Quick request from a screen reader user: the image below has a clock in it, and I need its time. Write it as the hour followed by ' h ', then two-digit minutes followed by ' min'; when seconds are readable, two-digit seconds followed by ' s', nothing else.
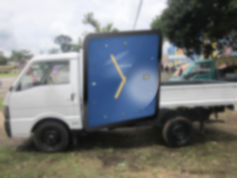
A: 6 h 55 min
